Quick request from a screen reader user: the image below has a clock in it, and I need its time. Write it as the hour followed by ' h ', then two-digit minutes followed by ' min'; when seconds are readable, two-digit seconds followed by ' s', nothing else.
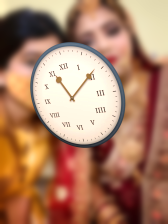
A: 11 h 09 min
